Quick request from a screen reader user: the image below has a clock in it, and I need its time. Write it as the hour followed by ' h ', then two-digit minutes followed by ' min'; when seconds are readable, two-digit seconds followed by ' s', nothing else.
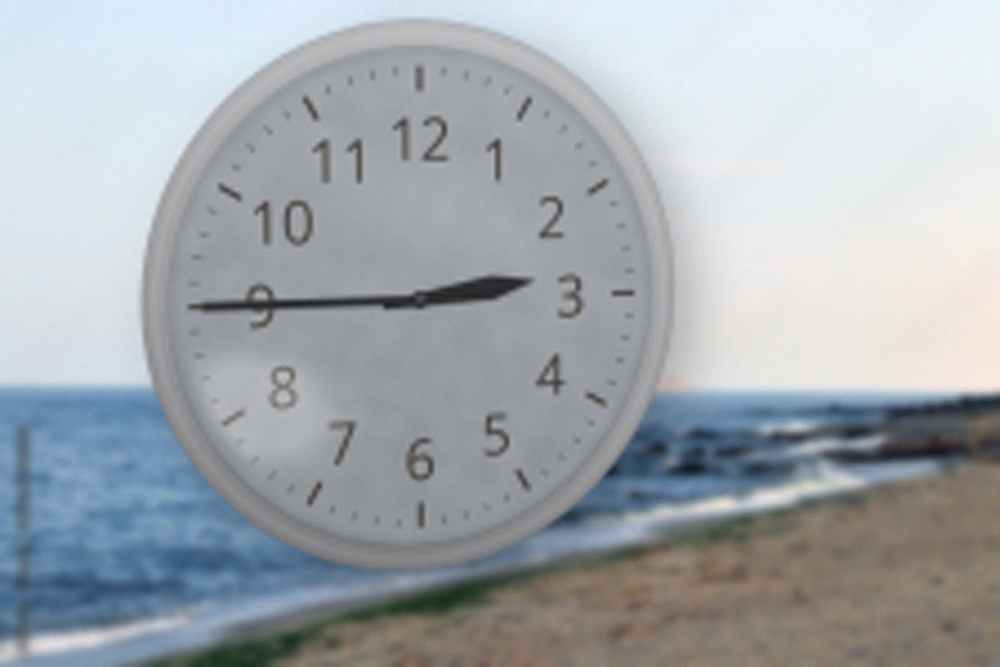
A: 2 h 45 min
